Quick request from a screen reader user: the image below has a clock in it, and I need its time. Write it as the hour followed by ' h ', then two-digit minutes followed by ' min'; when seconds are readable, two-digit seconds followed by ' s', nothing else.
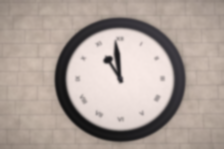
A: 10 h 59 min
